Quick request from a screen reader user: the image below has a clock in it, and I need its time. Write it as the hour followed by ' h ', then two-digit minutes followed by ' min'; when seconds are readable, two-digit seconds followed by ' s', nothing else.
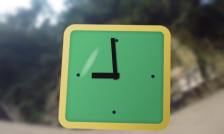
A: 8 h 59 min
